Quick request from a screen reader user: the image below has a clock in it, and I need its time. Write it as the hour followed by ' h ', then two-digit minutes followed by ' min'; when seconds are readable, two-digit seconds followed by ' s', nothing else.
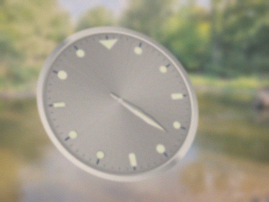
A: 4 h 22 min
